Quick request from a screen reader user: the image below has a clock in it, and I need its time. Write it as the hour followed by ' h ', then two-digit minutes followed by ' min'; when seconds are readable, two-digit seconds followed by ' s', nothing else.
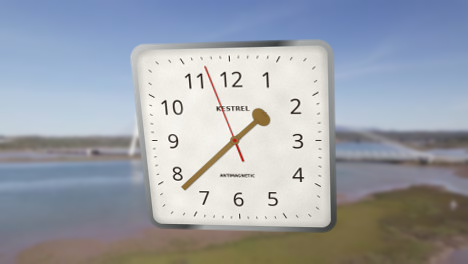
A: 1 h 37 min 57 s
